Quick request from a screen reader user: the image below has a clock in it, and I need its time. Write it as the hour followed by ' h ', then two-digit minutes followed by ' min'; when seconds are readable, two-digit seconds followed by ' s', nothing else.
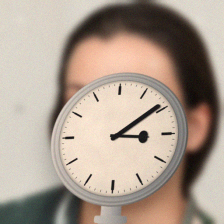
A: 3 h 09 min
